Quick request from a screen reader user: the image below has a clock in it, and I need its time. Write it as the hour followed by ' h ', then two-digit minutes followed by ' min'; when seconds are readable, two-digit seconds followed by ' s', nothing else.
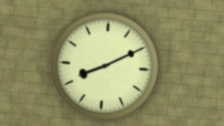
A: 8 h 10 min
